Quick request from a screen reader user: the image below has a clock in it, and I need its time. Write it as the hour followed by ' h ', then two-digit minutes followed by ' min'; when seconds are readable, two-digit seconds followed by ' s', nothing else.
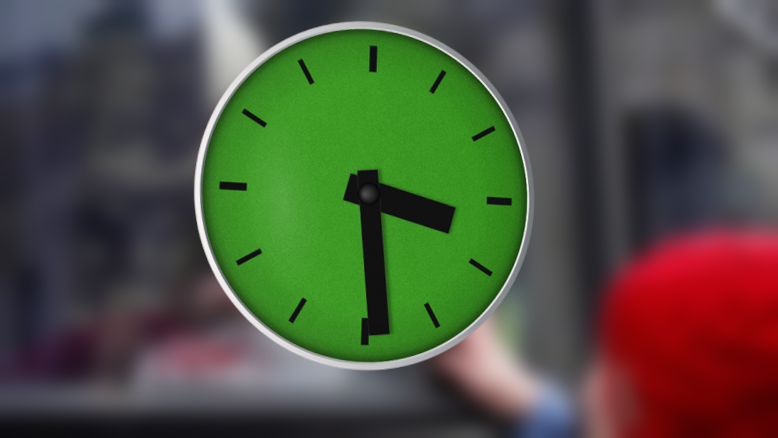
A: 3 h 29 min
